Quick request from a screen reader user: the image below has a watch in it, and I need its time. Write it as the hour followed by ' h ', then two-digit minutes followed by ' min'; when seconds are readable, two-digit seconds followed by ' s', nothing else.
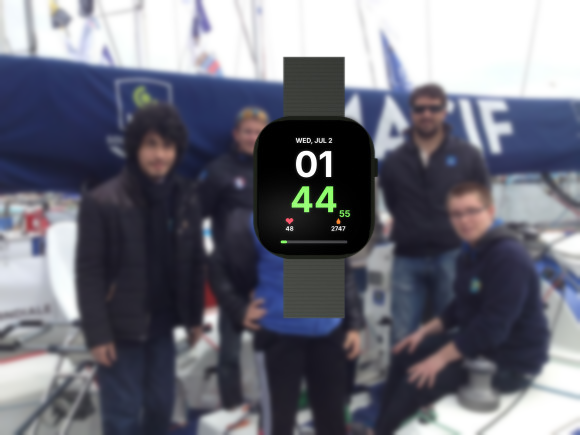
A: 1 h 44 min 55 s
